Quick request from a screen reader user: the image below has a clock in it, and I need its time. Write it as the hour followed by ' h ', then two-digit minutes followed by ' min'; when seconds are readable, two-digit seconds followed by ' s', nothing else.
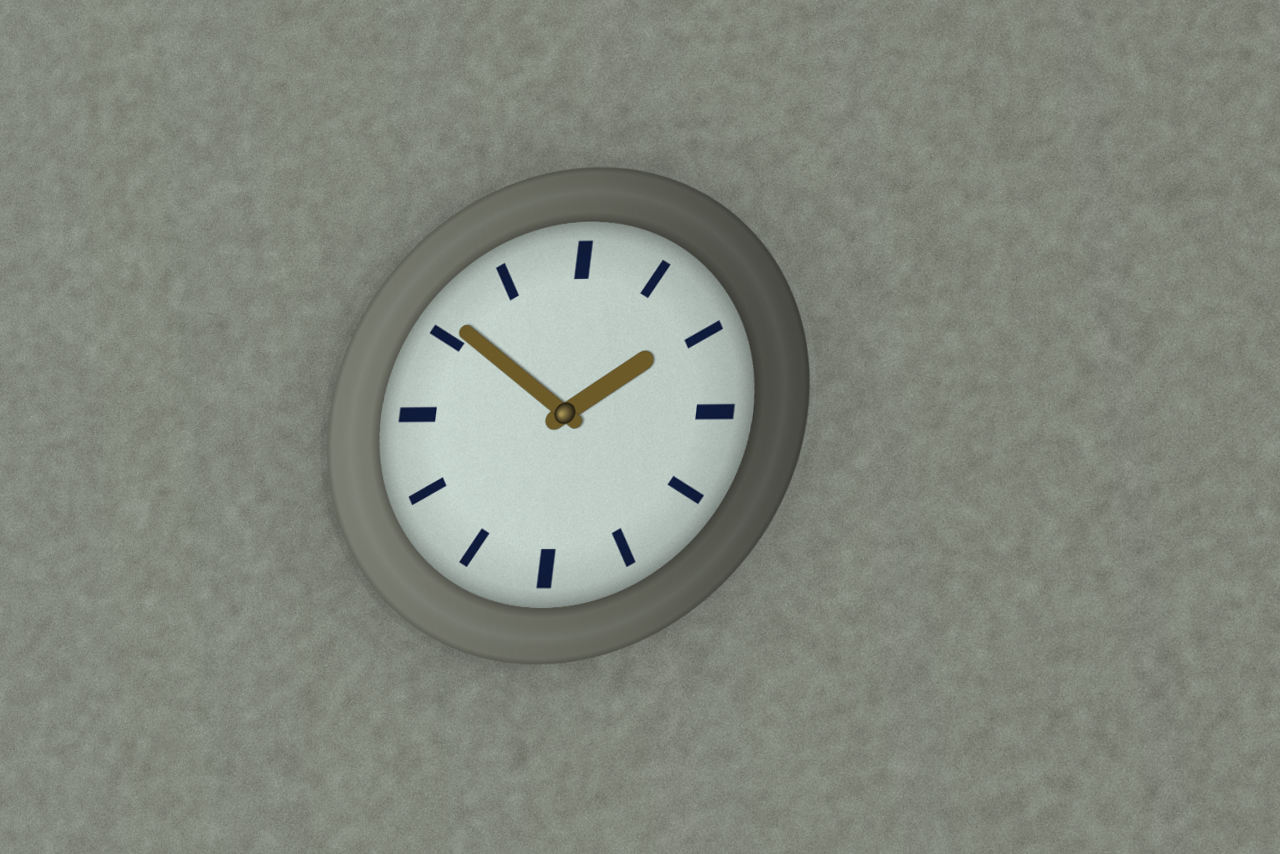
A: 1 h 51 min
